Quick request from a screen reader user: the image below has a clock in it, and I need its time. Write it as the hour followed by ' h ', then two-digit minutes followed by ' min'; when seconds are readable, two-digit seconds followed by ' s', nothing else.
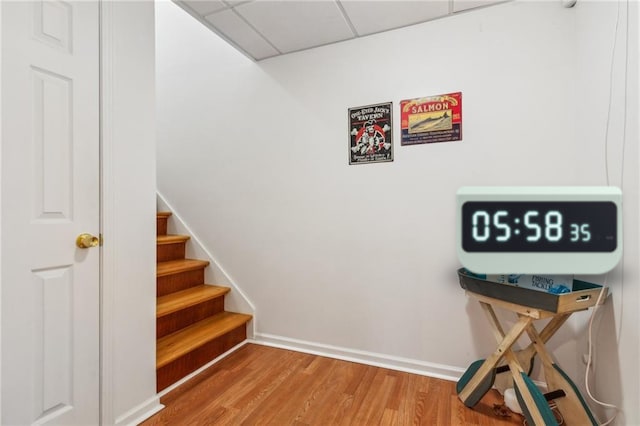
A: 5 h 58 min 35 s
